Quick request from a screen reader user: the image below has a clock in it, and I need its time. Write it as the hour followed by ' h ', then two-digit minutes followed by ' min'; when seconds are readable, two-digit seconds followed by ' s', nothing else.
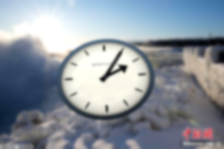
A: 2 h 05 min
